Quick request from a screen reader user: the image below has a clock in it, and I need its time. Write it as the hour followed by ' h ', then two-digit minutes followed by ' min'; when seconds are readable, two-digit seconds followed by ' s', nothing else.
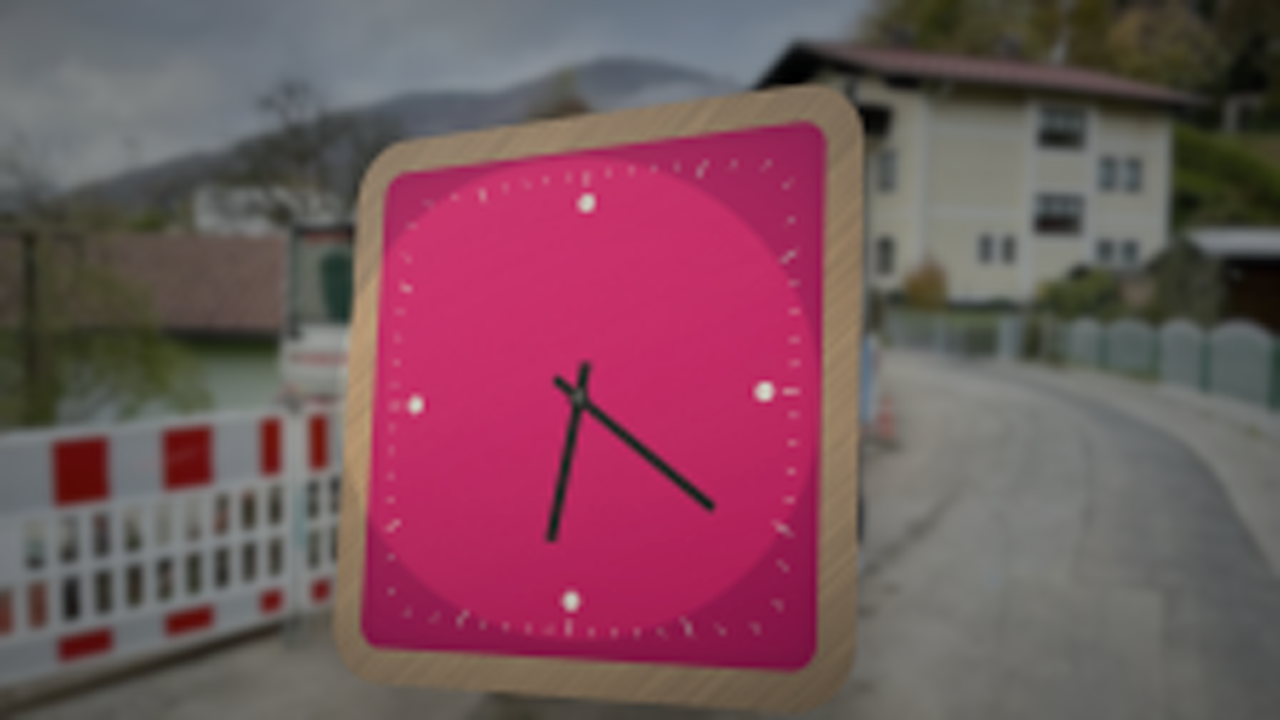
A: 6 h 21 min
